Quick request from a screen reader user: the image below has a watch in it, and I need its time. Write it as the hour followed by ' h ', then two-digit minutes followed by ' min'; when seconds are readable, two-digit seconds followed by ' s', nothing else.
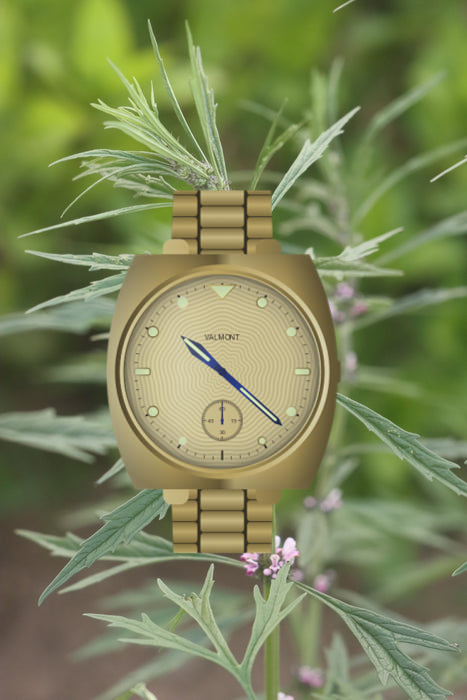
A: 10 h 22 min
